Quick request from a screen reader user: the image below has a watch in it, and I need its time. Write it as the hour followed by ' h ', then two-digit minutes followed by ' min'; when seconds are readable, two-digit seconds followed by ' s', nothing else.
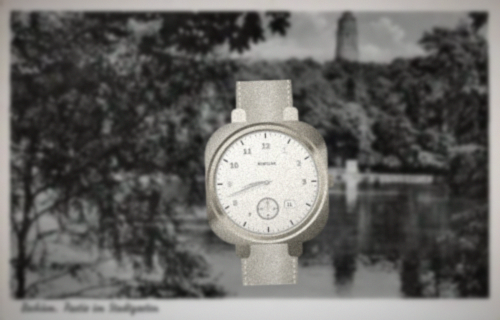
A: 8 h 42 min
